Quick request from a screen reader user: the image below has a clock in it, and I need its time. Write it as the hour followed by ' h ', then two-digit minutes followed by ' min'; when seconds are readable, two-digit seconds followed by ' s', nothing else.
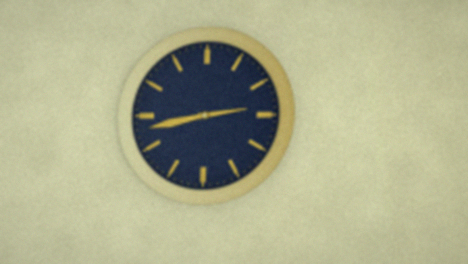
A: 2 h 43 min
